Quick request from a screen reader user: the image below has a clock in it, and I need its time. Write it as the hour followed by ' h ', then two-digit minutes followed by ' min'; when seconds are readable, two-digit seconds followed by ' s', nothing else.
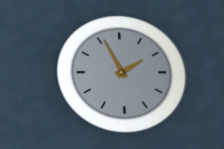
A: 1 h 56 min
